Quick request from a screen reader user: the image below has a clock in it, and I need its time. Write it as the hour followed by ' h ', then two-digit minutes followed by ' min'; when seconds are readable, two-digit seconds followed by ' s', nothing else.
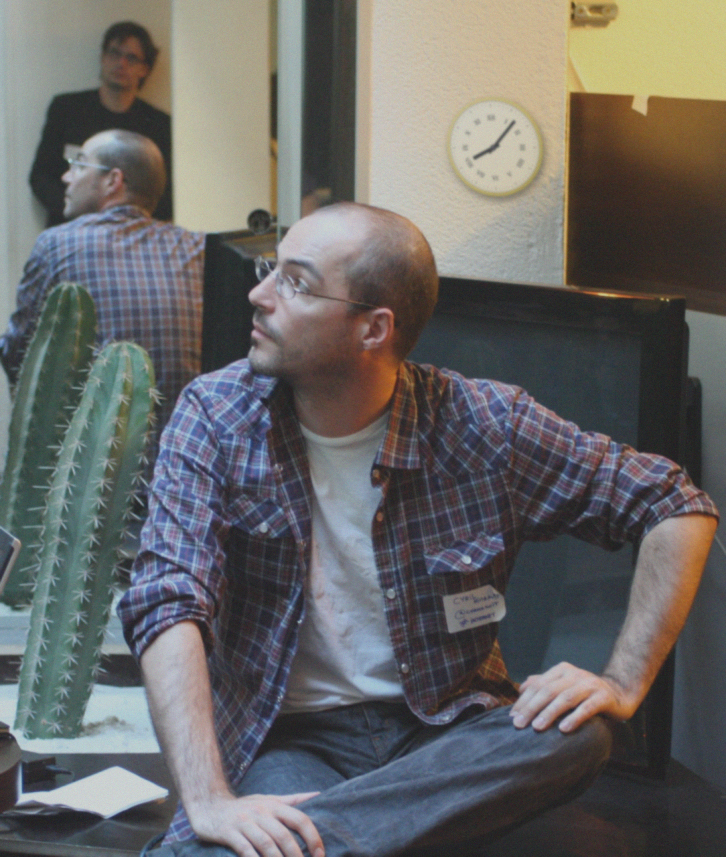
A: 8 h 07 min
